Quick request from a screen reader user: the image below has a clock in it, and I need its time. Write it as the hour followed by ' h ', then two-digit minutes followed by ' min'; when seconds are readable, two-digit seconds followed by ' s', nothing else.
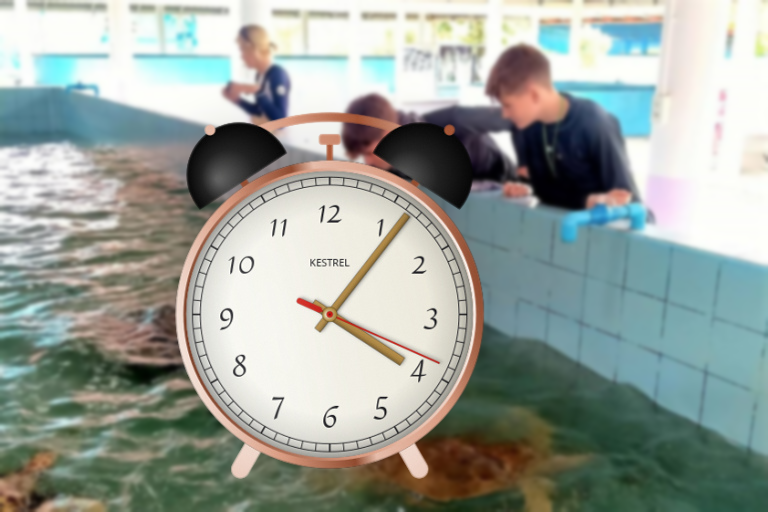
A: 4 h 06 min 19 s
